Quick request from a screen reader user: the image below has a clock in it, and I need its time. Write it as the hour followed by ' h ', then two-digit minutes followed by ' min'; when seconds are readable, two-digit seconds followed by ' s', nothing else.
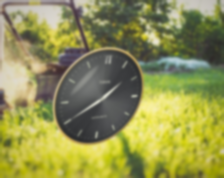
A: 1 h 40 min
